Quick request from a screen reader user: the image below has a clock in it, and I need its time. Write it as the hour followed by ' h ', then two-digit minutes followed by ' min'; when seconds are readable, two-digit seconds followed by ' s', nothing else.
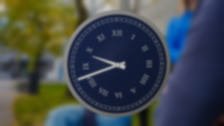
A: 9 h 42 min
